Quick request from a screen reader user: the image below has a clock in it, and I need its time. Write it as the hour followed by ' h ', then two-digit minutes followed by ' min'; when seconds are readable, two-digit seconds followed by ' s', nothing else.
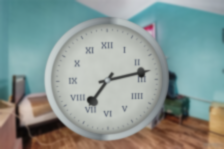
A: 7 h 13 min
